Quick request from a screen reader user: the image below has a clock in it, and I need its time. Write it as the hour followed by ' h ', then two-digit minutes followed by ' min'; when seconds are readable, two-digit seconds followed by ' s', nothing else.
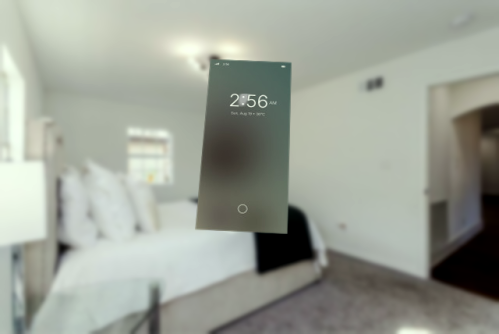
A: 2 h 56 min
